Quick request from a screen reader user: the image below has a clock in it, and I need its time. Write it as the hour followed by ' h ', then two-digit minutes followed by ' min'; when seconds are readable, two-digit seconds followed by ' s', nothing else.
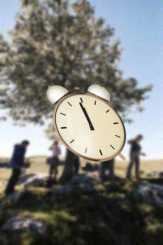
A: 11 h 59 min
